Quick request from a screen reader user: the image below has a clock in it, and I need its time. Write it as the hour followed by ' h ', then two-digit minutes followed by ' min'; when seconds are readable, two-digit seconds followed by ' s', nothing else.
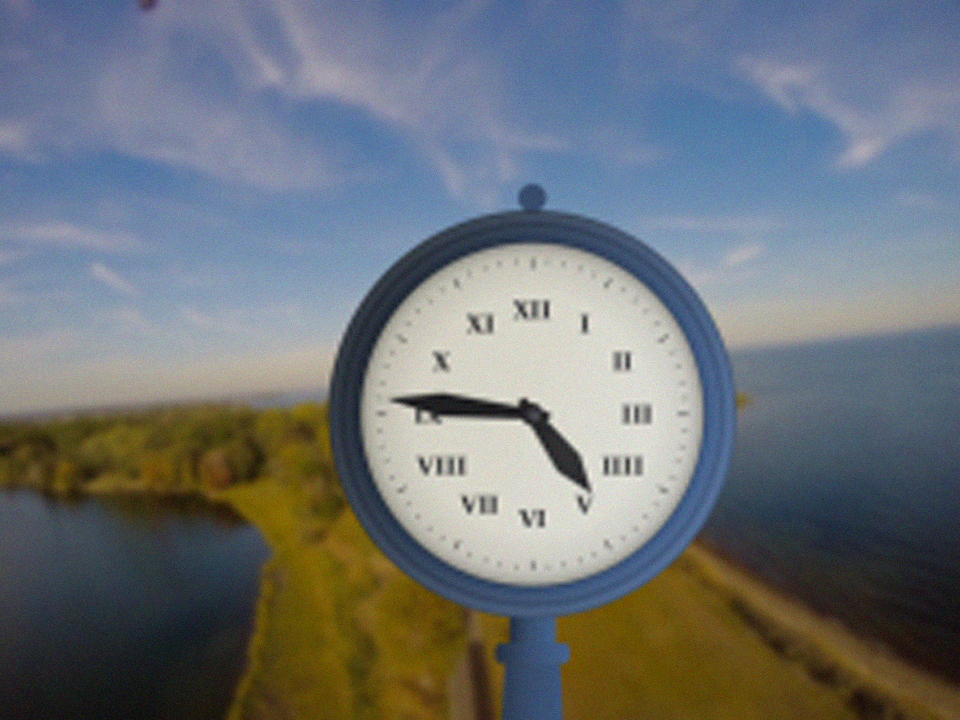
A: 4 h 46 min
